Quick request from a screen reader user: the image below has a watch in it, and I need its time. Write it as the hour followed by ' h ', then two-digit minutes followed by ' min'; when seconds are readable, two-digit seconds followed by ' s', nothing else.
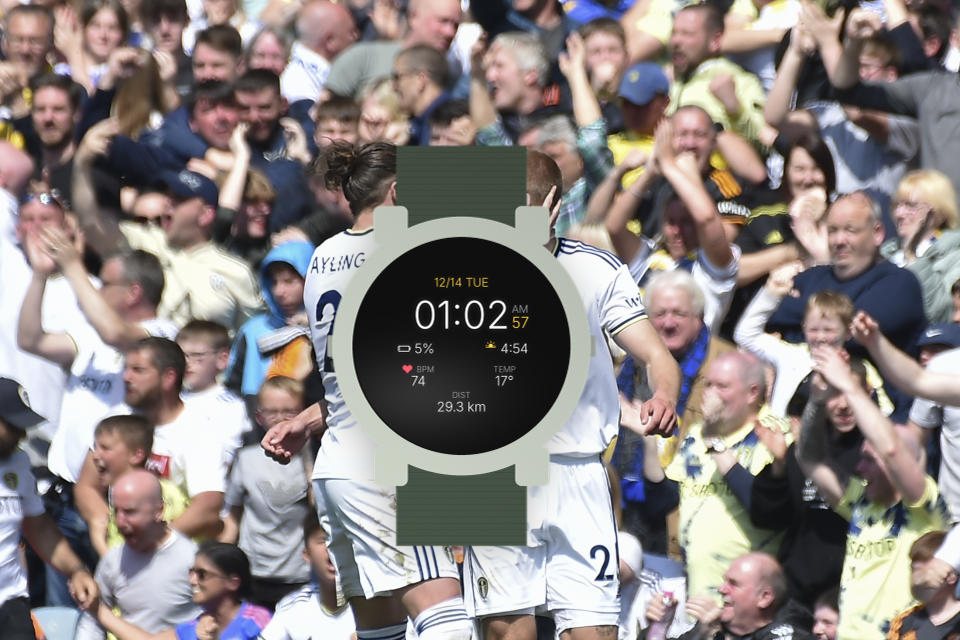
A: 1 h 02 min 57 s
